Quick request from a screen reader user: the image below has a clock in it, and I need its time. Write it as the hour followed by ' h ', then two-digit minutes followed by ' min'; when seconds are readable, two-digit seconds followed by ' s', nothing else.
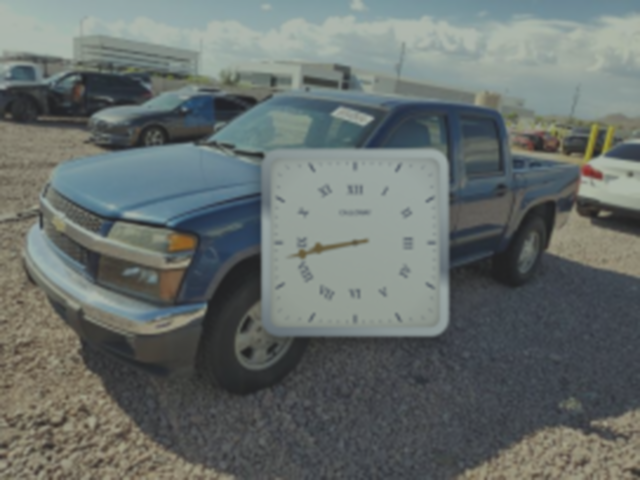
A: 8 h 43 min
